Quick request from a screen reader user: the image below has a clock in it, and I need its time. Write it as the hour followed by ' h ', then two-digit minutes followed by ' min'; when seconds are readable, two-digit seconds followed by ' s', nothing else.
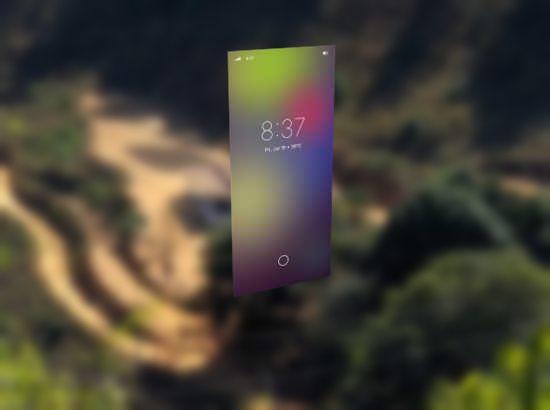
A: 8 h 37 min
